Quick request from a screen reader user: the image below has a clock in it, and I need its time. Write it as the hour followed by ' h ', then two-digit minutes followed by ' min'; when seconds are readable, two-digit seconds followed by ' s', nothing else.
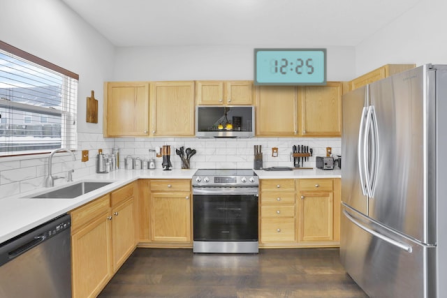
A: 12 h 25 min
